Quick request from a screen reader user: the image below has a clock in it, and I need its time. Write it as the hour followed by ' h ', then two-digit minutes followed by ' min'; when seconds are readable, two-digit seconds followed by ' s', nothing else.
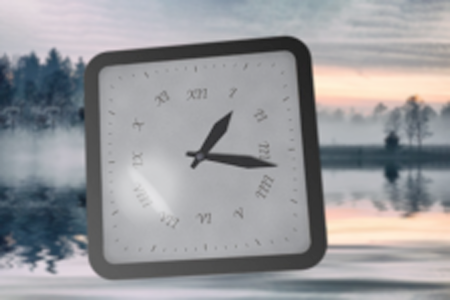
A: 1 h 17 min
